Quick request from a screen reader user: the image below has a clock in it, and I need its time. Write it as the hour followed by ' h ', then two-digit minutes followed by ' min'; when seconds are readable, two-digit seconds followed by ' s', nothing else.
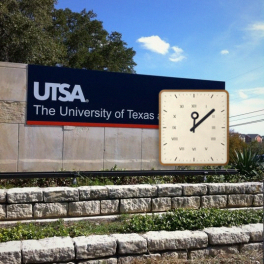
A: 12 h 08 min
